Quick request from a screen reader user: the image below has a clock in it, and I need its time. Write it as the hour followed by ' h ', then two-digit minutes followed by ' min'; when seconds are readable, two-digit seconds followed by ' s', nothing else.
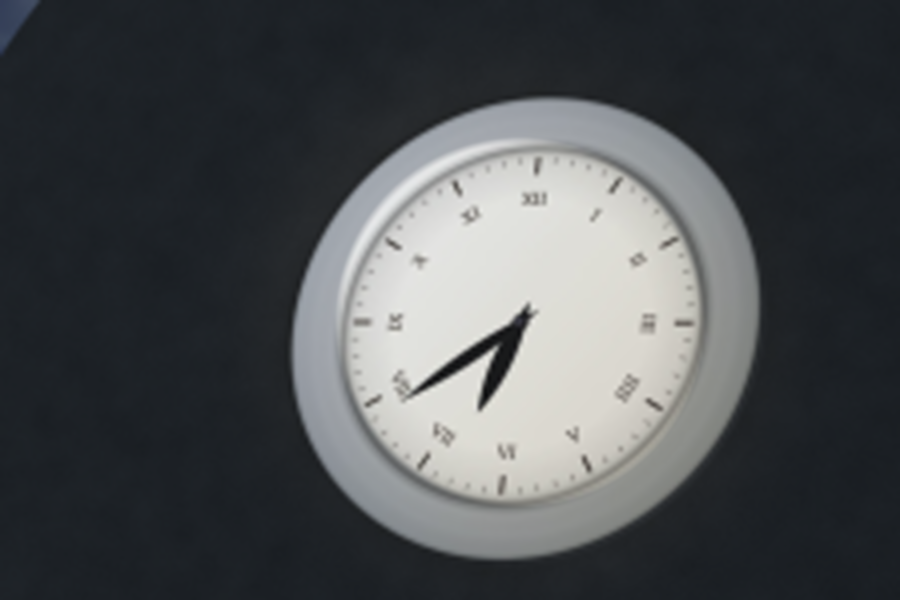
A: 6 h 39 min
